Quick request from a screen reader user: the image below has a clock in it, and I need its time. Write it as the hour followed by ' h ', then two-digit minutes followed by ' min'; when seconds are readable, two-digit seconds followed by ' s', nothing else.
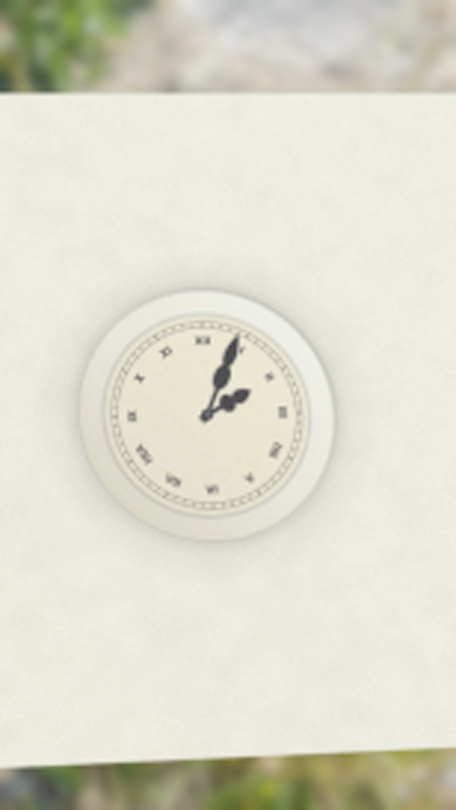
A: 2 h 04 min
